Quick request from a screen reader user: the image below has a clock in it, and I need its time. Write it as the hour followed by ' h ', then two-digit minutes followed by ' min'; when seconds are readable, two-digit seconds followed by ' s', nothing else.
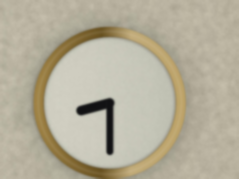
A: 8 h 30 min
